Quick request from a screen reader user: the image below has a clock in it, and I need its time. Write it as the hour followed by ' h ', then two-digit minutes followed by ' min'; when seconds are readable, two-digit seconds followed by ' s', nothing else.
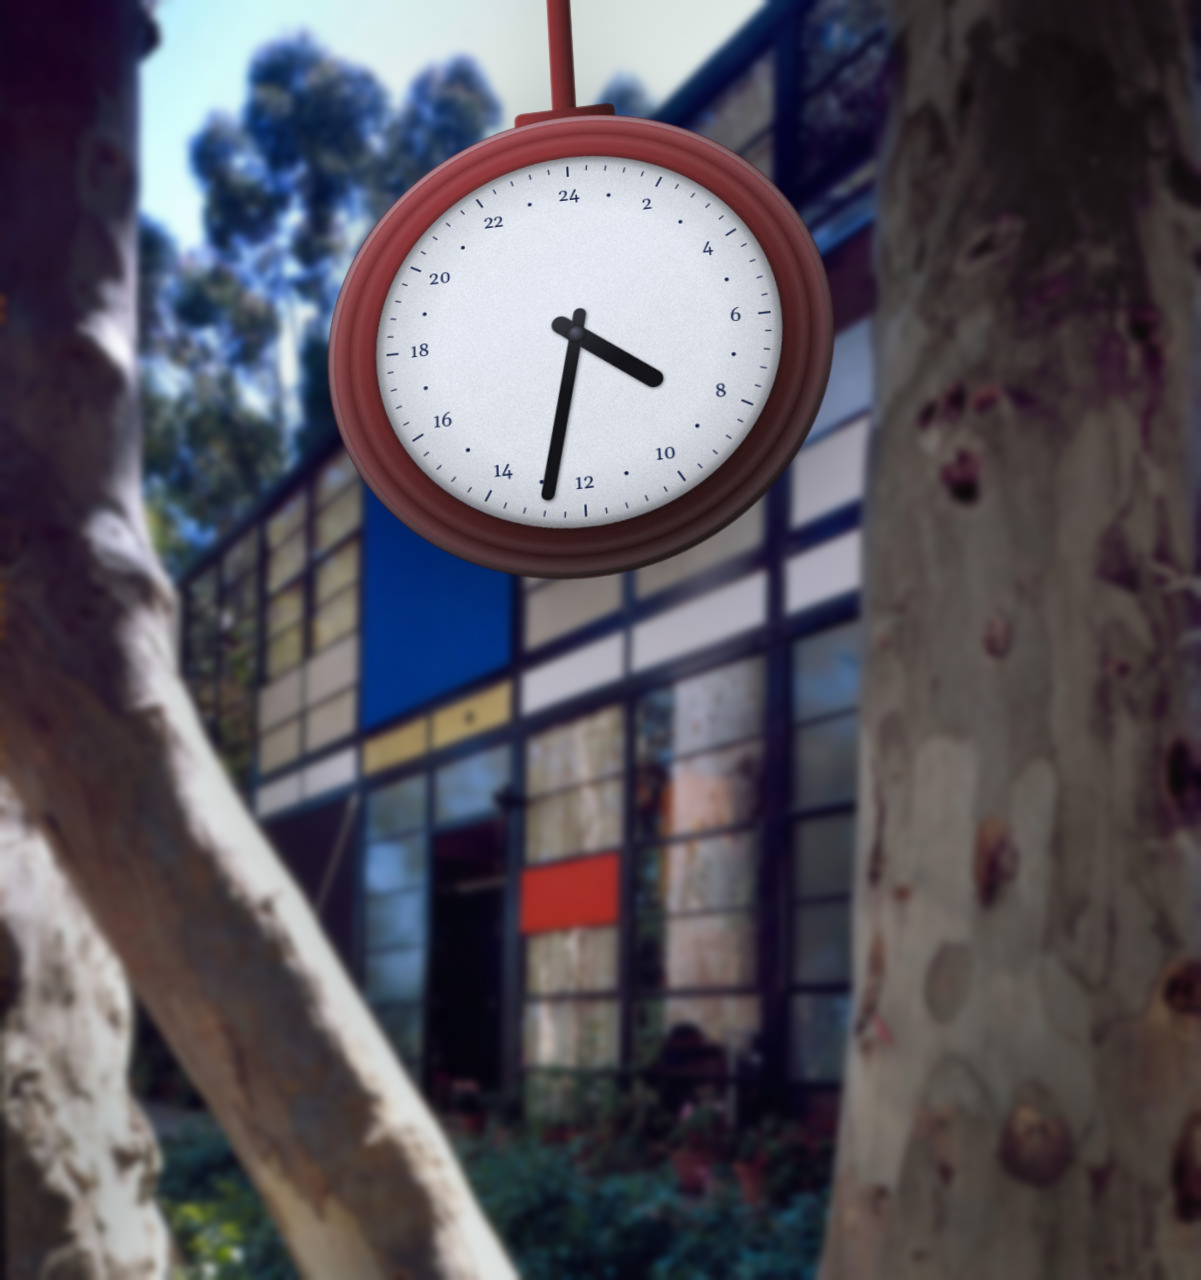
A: 8 h 32 min
